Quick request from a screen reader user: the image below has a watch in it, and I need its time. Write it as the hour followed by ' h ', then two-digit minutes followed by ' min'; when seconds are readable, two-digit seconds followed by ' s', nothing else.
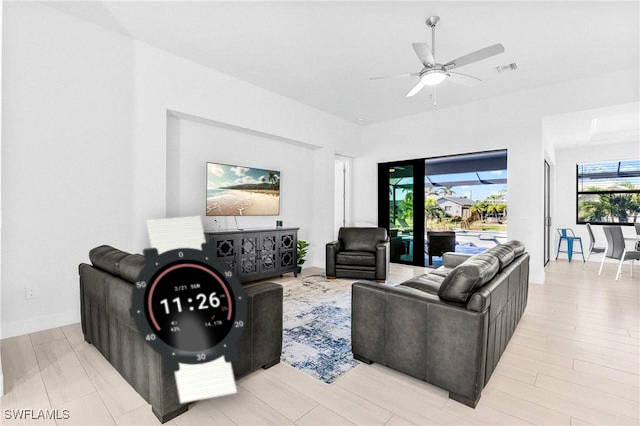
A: 11 h 26 min
